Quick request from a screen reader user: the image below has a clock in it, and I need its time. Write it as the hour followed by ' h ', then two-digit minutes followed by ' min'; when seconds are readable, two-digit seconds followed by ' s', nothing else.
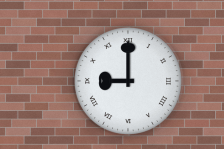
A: 9 h 00 min
